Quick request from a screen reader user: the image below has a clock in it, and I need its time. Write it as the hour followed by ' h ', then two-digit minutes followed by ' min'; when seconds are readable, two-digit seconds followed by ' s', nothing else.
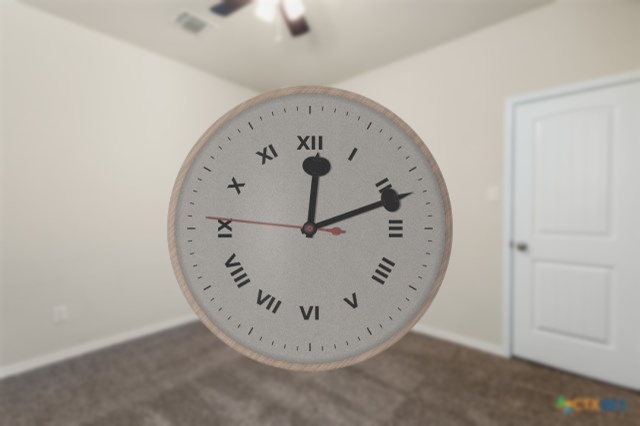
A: 12 h 11 min 46 s
